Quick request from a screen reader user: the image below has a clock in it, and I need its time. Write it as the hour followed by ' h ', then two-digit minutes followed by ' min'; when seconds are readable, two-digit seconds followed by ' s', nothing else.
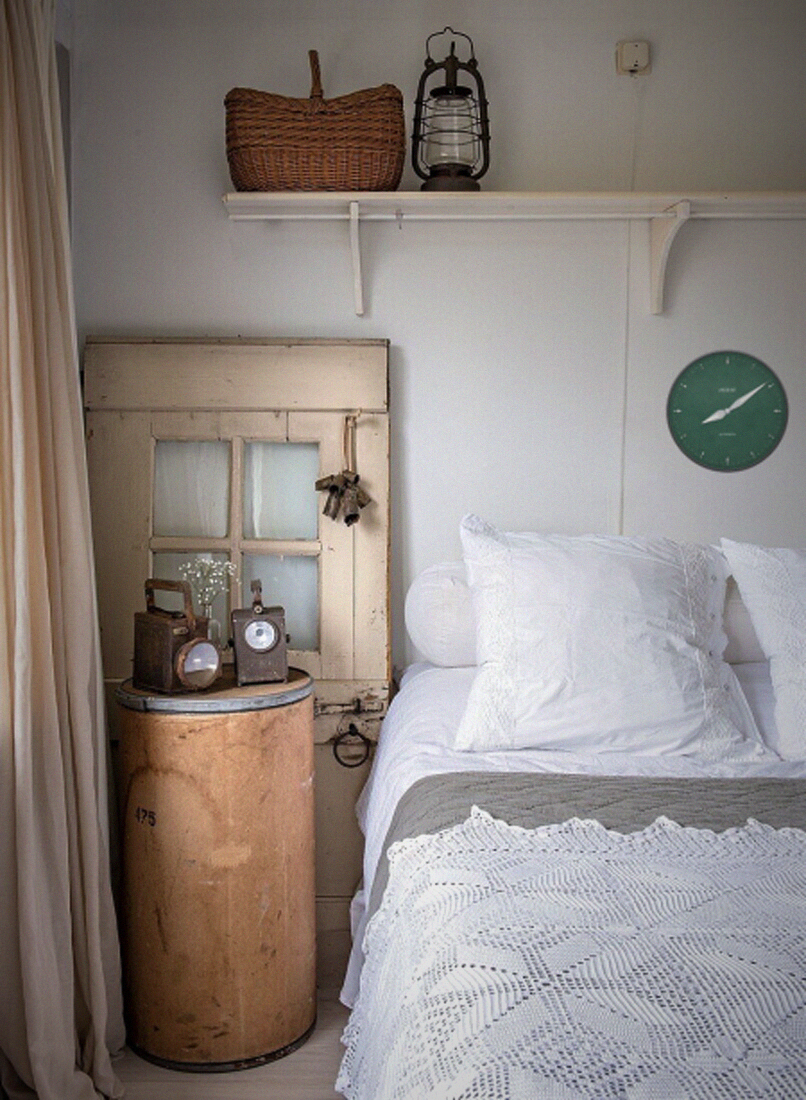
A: 8 h 09 min
